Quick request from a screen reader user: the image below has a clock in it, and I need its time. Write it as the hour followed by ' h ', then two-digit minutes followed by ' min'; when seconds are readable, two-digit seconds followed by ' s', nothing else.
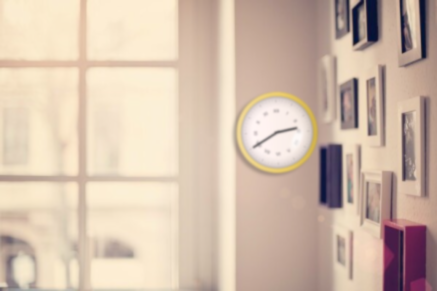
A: 2 h 40 min
